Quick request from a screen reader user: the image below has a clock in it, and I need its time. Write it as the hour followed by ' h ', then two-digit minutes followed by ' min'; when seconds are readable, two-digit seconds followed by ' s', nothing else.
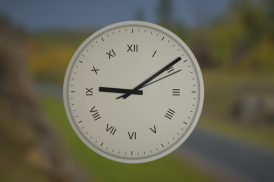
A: 9 h 09 min 11 s
